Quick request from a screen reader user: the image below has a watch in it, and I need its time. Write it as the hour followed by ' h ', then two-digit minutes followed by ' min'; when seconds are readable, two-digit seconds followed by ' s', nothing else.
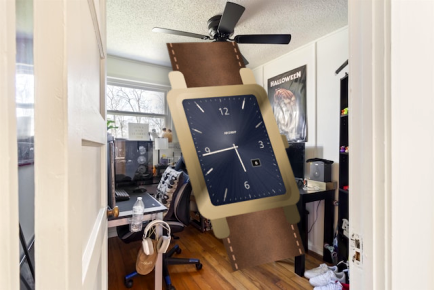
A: 5 h 44 min
